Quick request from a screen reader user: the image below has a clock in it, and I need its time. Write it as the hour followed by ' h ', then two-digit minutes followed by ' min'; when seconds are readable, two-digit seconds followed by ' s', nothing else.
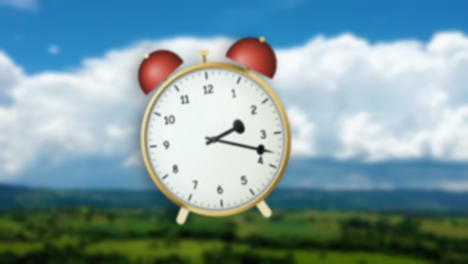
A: 2 h 18 min
